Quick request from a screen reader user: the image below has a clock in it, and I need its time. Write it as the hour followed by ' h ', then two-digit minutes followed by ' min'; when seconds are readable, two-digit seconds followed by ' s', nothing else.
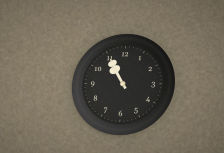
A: 10 h 55 min
